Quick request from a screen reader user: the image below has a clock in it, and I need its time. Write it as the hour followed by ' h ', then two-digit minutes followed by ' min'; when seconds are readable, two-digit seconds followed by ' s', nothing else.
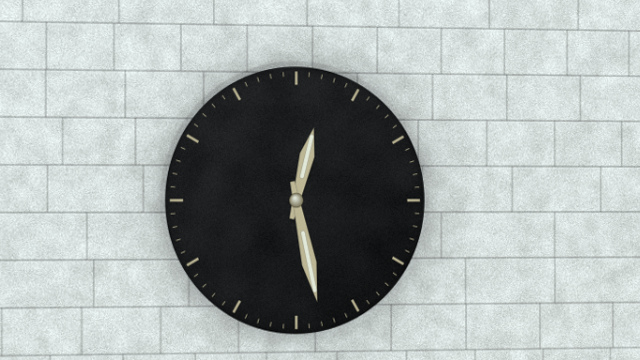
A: 12 h 28 min
